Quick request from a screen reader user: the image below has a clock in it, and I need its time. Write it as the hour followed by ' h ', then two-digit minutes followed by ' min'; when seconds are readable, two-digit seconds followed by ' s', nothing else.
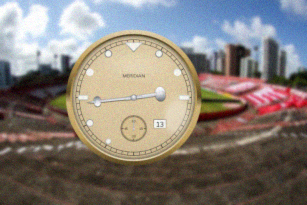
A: 2 h 44 min
